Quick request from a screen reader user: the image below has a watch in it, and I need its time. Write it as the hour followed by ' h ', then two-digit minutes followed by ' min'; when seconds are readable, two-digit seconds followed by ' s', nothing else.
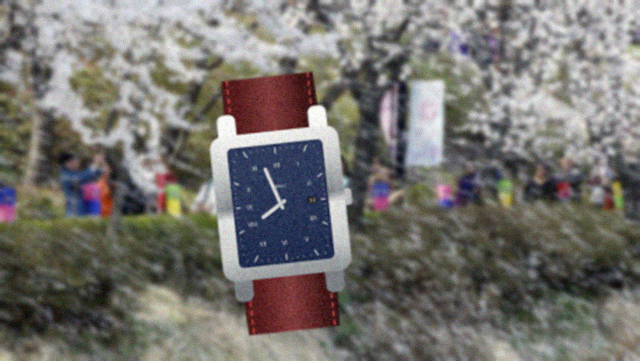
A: 7 h 57 min
